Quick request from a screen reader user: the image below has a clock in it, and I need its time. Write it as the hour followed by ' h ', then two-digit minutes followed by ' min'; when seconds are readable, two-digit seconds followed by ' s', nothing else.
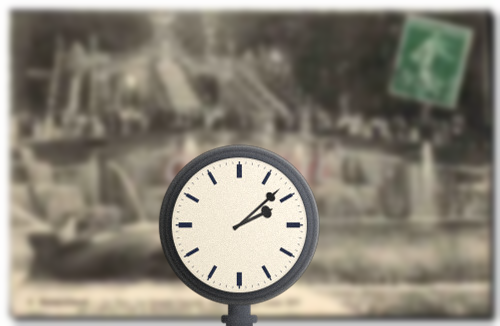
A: 2 h 08 min
